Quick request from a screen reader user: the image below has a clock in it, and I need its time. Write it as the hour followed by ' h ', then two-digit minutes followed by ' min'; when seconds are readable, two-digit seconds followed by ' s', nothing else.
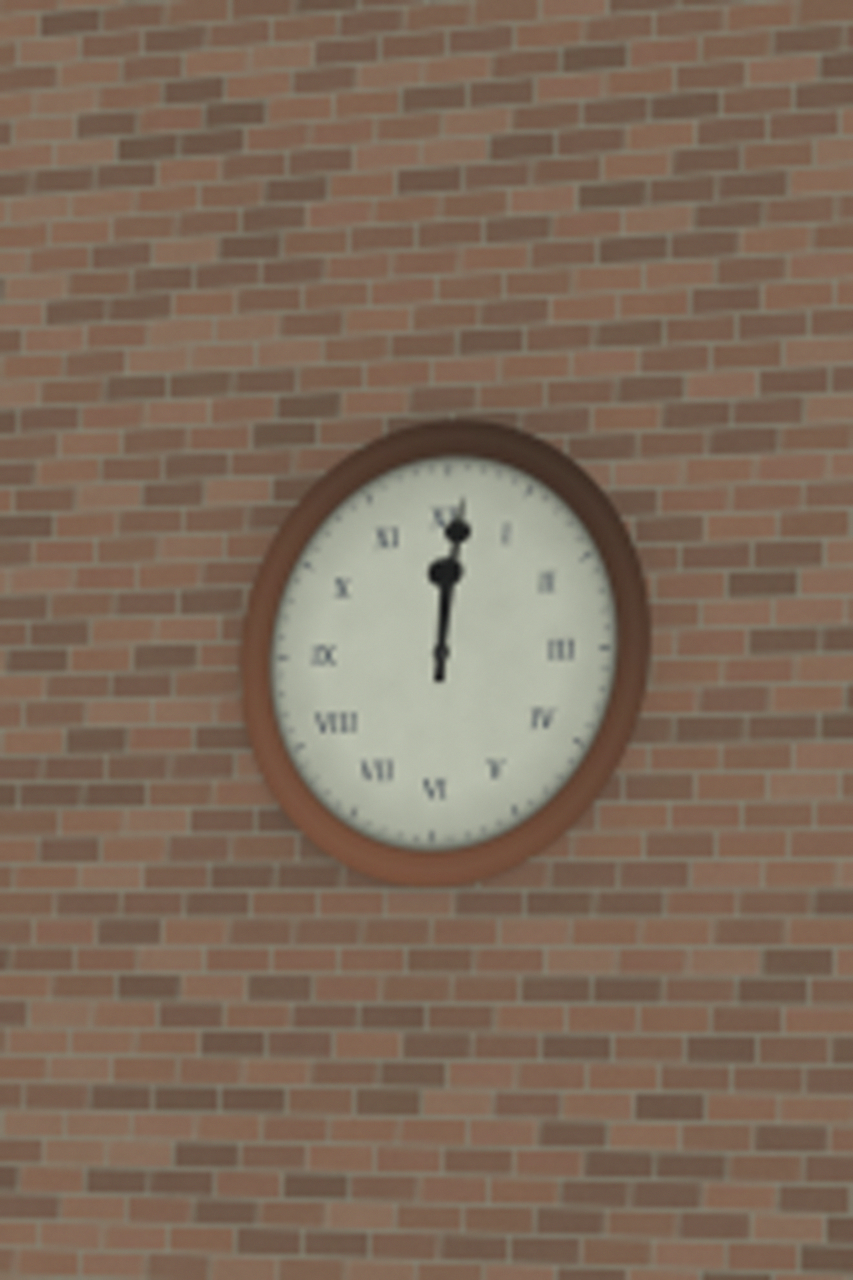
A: 12 h 01 min
